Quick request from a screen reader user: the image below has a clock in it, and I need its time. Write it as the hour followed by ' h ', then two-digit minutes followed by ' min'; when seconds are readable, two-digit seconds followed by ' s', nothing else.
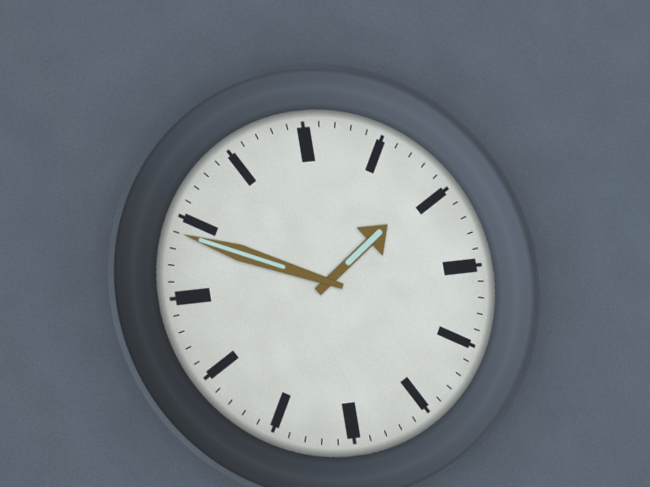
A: 1 h 49 min
